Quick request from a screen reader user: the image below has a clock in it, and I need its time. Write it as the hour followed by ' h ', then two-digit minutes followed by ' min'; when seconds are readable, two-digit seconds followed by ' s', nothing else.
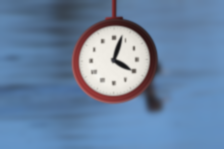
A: 4 h 03 min
